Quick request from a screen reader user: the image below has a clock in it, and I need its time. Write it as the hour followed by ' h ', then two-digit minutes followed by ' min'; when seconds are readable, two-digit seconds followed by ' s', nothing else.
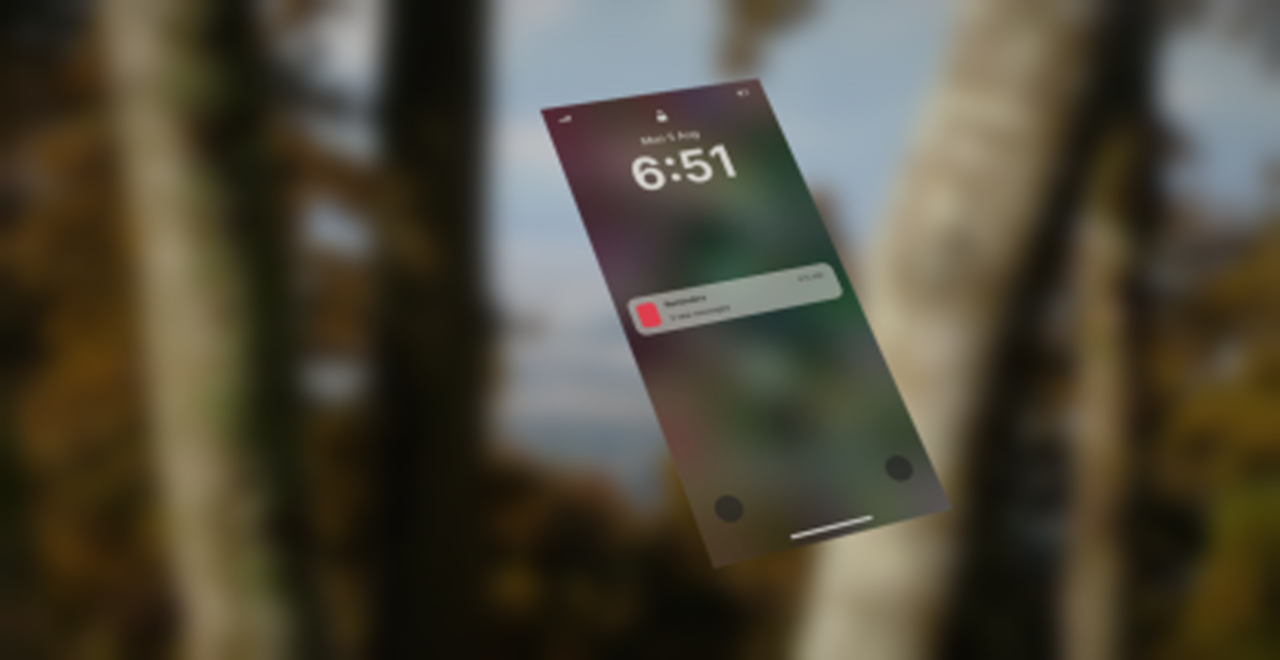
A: 6 h 51 min
